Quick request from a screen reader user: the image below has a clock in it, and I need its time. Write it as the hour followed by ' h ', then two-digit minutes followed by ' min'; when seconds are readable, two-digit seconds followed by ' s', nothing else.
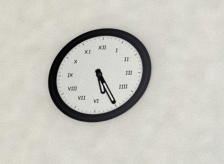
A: 5 h 25 min
